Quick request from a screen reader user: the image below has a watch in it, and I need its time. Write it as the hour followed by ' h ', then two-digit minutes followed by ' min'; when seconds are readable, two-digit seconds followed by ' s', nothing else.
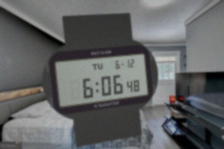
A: 6 h 06 min 48 s
